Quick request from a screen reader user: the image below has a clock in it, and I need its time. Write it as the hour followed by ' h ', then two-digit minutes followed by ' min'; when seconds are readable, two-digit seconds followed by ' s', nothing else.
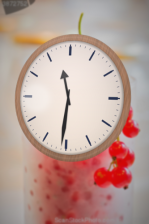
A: 11 h 31 min
